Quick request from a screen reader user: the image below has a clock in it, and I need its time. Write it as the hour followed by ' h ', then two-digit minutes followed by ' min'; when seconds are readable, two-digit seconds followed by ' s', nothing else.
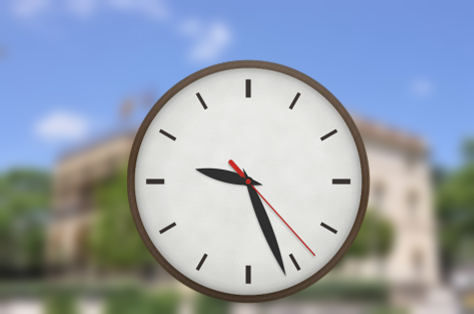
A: 9 h 26 min 23 s
